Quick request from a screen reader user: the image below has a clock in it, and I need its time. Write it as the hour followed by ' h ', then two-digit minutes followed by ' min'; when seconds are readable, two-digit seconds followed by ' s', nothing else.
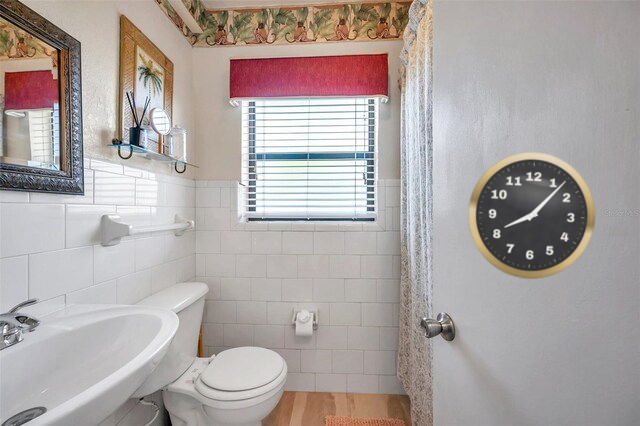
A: 8 h 07 min
